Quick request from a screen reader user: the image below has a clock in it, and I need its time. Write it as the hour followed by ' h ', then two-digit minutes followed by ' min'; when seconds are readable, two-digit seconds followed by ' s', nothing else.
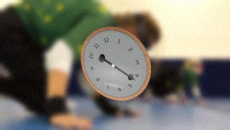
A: 10 h 22 min
